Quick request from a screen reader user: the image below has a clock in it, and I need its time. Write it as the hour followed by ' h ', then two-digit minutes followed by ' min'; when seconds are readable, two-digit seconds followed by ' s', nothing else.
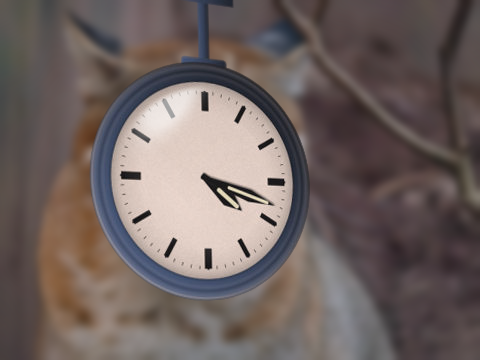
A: 4 h 18 min
